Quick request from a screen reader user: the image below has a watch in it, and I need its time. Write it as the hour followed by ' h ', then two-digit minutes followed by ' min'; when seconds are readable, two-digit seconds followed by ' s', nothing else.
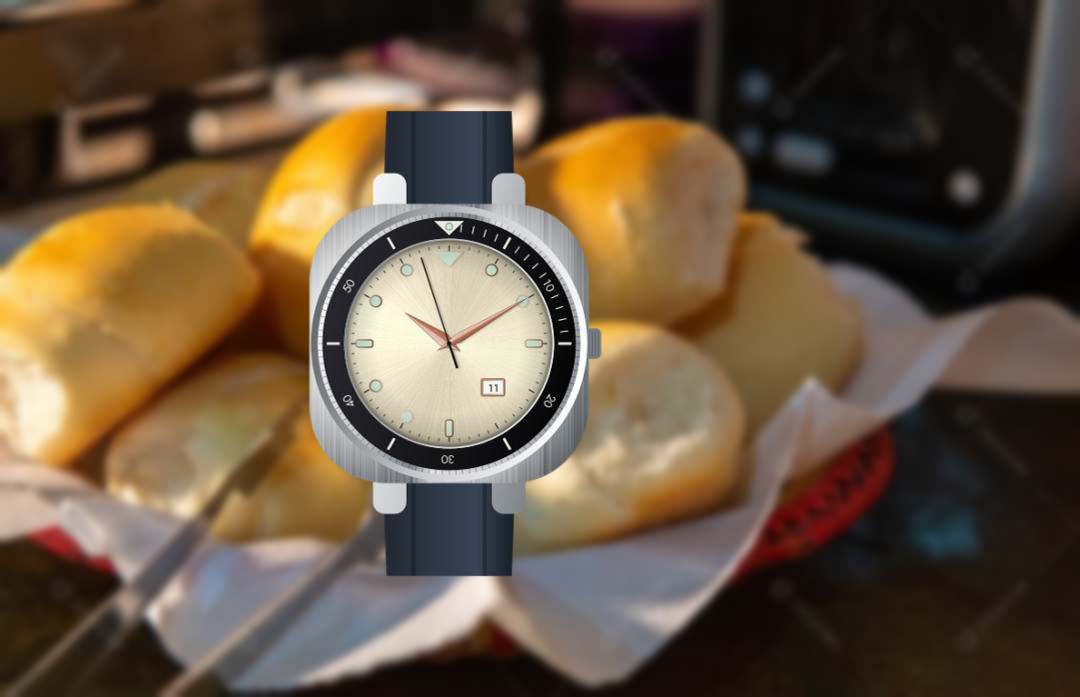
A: 10 h 09 min 57 s
